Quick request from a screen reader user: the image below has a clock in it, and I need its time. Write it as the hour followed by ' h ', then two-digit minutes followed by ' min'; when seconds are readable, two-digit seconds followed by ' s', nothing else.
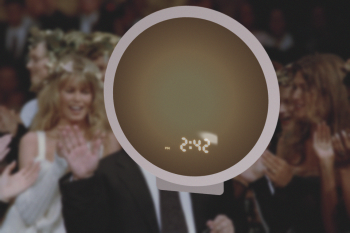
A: 2 h 42 min
